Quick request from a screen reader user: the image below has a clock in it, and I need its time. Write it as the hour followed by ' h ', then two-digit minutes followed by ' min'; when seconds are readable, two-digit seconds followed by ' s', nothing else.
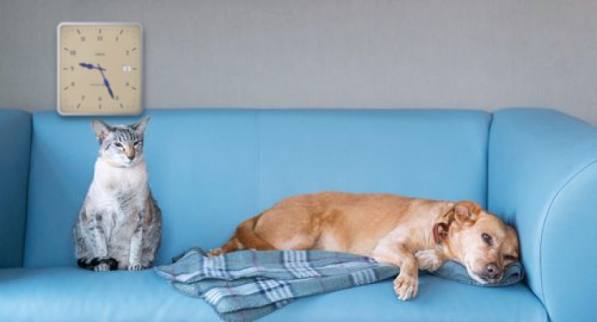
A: 9 h 26 min
